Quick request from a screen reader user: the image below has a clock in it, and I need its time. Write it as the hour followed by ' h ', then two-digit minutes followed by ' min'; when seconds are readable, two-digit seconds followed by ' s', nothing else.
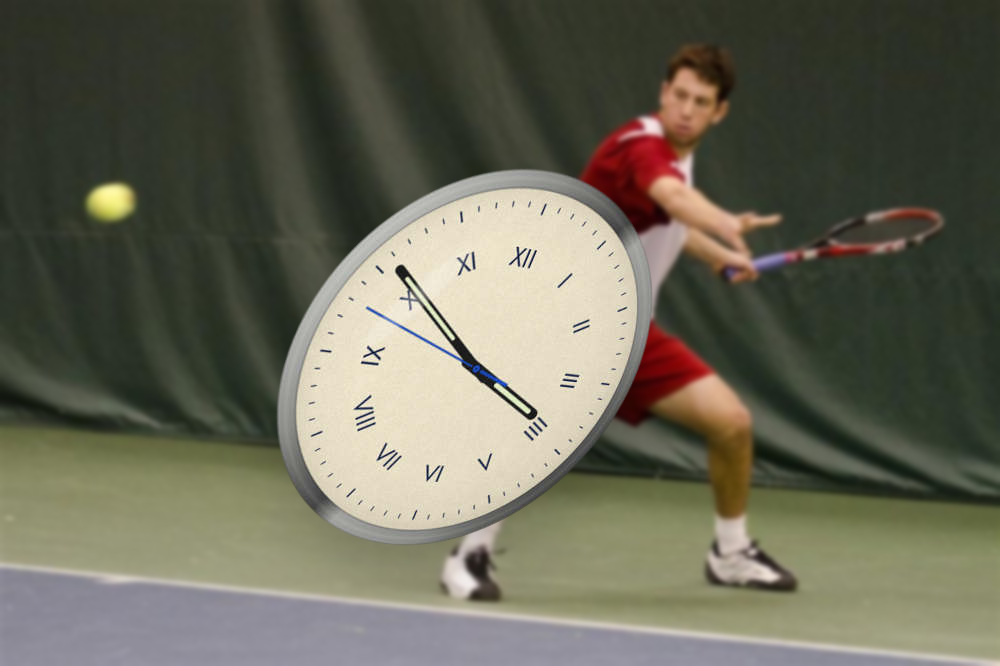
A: 3 h 50 min 48 s
